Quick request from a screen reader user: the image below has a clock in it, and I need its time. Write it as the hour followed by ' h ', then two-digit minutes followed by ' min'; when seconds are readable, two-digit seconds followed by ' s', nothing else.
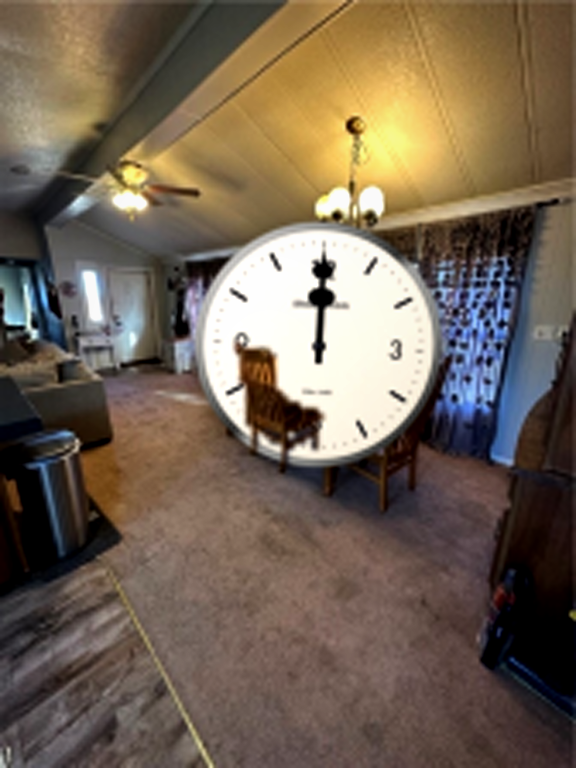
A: 12 h 00 min
